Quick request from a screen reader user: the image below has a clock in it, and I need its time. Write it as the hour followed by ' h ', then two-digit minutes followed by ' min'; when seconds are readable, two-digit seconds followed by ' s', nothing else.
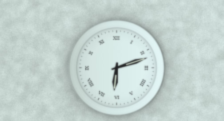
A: 6 h 12 min
